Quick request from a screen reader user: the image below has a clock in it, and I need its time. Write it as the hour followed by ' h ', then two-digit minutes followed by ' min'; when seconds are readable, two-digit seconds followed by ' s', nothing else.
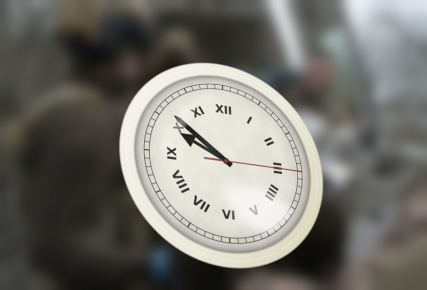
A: 9 h 51 min 15 s
